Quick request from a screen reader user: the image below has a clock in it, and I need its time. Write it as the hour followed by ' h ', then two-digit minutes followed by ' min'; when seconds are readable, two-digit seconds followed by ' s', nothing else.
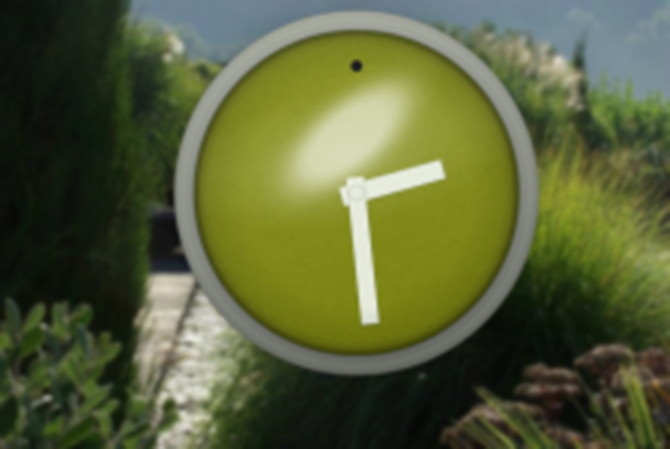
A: 2 h 29 min
